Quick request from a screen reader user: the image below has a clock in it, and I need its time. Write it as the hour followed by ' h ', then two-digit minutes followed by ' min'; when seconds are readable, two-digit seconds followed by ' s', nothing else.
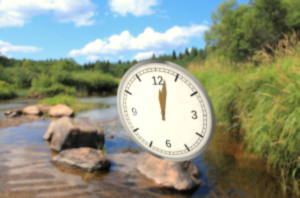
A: 12 h 02 min
